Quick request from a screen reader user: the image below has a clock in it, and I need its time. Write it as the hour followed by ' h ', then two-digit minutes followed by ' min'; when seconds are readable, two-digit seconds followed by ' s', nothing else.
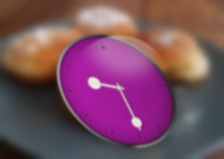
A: 9 h 29 min
